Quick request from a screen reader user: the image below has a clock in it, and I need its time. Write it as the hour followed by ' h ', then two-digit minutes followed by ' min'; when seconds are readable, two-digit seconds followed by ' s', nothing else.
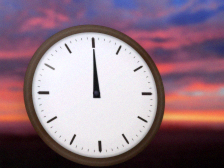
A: 12 h 00 min
